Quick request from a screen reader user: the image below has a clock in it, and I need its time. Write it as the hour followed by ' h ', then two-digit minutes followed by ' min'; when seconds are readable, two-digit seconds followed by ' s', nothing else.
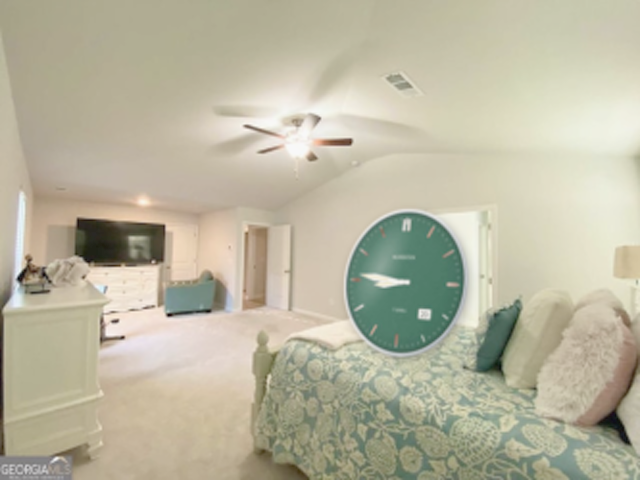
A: 8 h 46 min
